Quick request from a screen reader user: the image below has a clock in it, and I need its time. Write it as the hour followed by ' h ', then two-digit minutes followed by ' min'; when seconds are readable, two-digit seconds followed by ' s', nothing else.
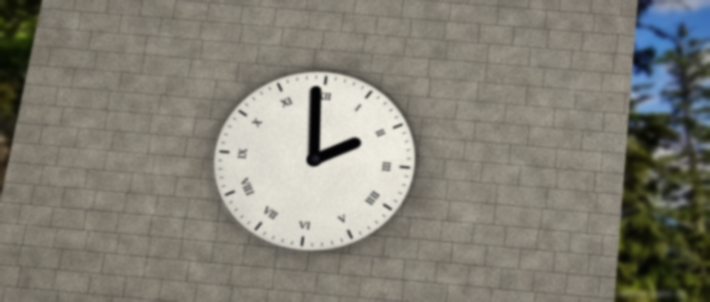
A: 1 h 59 min
